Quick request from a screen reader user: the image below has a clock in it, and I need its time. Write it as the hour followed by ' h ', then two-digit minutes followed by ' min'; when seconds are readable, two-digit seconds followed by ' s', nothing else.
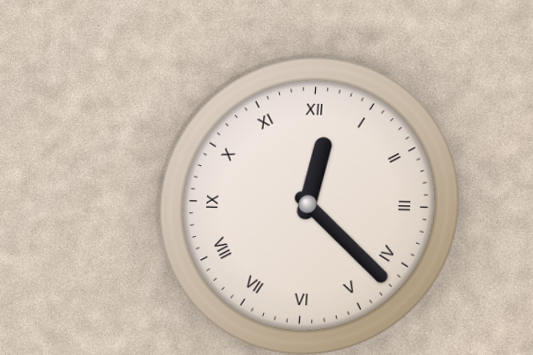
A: 12 h 22 min
